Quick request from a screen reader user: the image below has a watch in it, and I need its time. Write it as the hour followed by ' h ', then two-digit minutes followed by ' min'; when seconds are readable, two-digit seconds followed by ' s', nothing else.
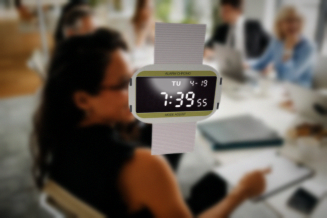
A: 7 h 39 min
